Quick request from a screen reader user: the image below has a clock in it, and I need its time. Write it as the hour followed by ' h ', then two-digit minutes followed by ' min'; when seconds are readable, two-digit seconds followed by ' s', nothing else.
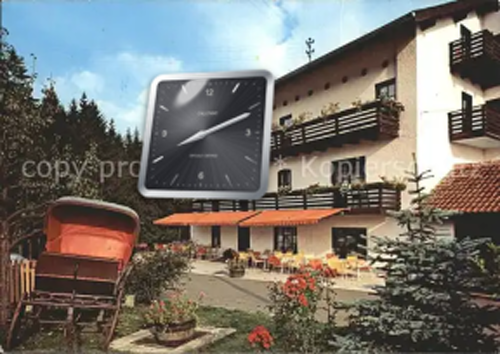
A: 8 h 11 min
